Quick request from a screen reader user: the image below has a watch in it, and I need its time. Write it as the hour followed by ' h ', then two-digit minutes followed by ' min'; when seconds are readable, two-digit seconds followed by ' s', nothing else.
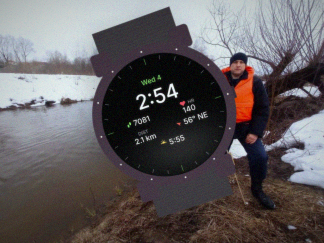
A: 2 h 54 min
